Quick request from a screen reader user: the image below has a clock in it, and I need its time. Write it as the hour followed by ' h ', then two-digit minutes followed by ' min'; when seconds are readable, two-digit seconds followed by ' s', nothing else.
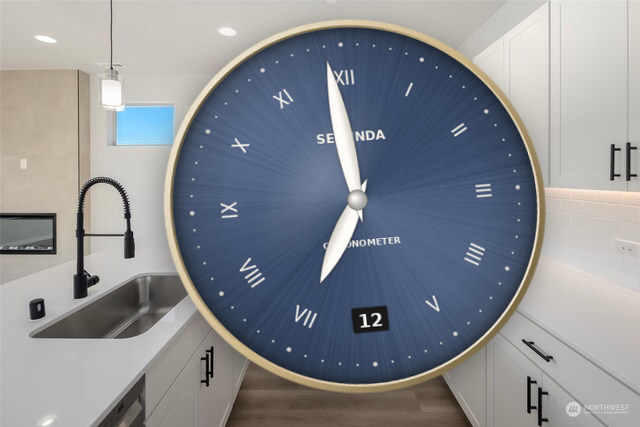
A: 6 h 59 min
